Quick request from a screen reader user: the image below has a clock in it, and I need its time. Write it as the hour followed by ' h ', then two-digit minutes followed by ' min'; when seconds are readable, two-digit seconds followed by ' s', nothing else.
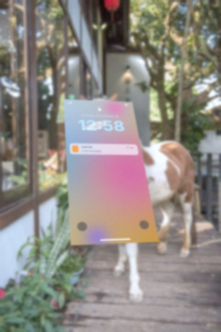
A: 12 h 58 min
